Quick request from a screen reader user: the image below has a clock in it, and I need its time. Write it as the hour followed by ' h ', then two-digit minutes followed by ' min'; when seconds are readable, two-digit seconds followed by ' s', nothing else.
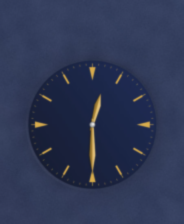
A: 12 h 30 min
